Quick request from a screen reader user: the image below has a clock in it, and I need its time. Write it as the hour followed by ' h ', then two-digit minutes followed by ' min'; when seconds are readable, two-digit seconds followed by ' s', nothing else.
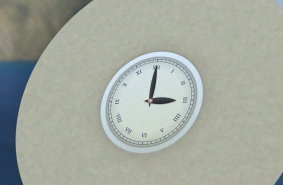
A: 3 h 00 min
